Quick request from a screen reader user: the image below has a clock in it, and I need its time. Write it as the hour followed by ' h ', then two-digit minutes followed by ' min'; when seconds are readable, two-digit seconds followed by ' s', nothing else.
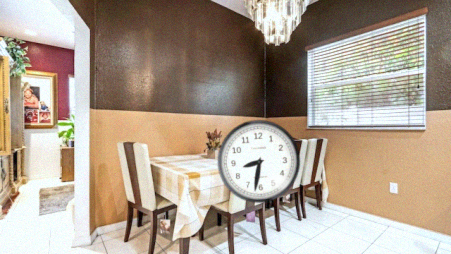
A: 8 h 32 min
